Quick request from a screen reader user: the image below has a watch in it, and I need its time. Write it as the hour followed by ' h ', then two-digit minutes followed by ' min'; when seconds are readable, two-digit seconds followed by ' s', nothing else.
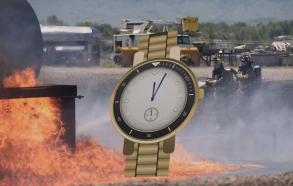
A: 12 h 04 min
